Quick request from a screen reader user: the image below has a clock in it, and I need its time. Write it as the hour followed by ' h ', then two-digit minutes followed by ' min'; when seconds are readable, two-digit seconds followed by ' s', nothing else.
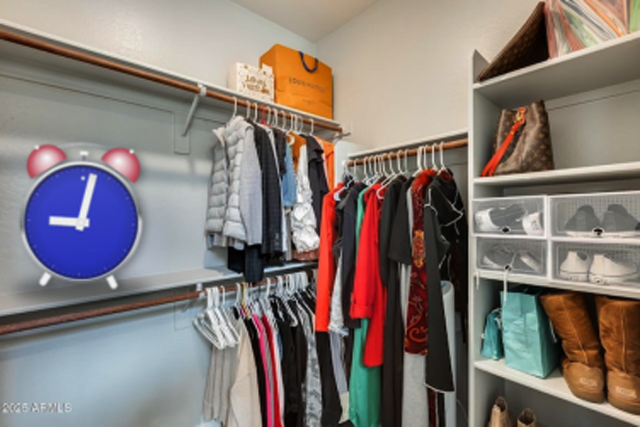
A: 9 h 02 min
